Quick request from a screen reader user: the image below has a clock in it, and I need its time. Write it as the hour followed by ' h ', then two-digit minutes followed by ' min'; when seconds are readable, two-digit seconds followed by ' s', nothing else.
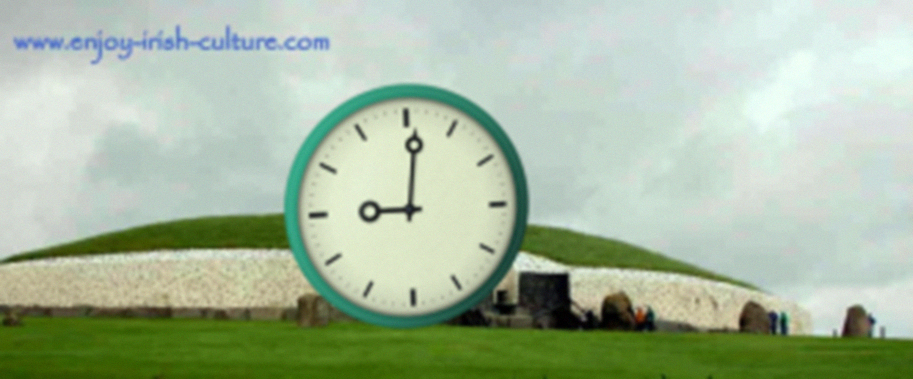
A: 9 h 01 min
